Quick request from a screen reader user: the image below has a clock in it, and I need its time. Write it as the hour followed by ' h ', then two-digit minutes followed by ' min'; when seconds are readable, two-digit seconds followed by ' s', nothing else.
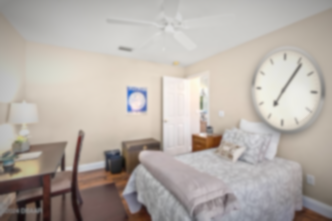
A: 7 h 06 min
